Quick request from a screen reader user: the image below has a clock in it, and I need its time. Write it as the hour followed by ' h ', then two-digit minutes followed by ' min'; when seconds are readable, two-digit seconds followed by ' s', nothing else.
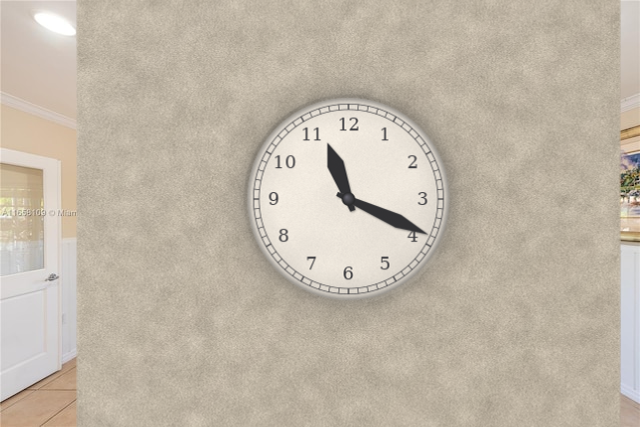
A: 11 h 19 min
